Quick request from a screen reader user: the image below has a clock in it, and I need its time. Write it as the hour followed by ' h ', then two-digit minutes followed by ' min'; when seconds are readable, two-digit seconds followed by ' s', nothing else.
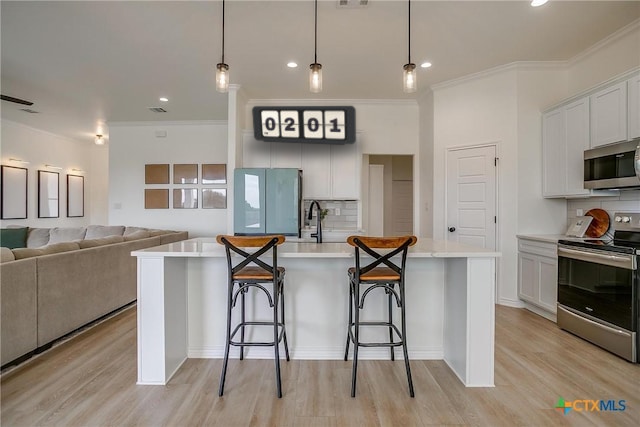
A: 2 h 01 min
